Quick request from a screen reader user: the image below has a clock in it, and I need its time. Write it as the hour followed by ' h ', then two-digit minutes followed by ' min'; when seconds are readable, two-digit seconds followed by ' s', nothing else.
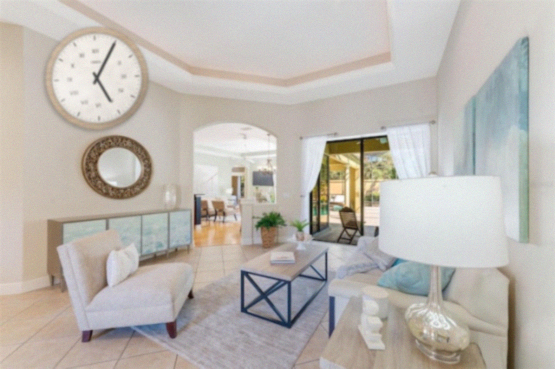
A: 5 h 05 min
